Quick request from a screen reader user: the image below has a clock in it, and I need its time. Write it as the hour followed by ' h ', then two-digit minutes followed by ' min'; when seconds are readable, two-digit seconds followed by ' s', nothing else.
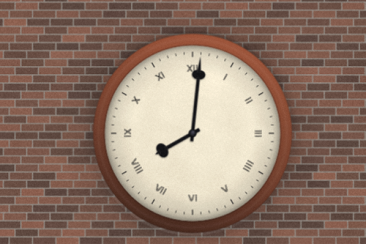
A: 8 h 01 min
